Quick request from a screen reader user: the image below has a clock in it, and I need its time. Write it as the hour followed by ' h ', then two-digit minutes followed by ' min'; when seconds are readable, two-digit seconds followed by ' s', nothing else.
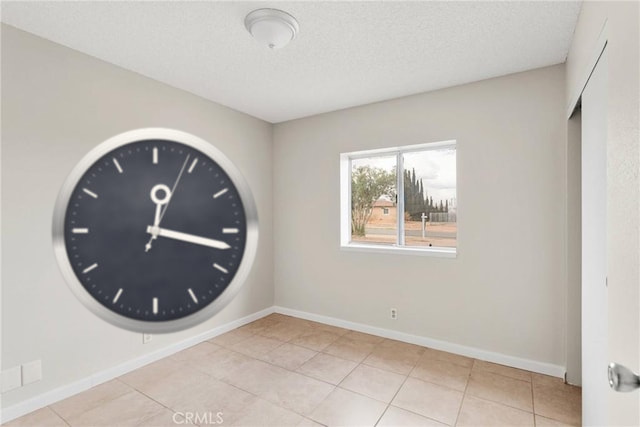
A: 12 h 17 min 04 s
